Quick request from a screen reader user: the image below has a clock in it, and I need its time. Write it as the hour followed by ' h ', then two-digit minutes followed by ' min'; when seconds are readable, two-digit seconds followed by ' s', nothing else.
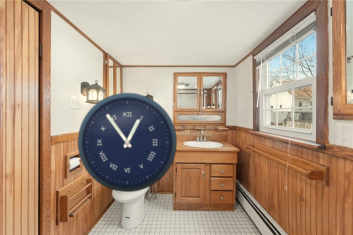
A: 12 h 54 min
